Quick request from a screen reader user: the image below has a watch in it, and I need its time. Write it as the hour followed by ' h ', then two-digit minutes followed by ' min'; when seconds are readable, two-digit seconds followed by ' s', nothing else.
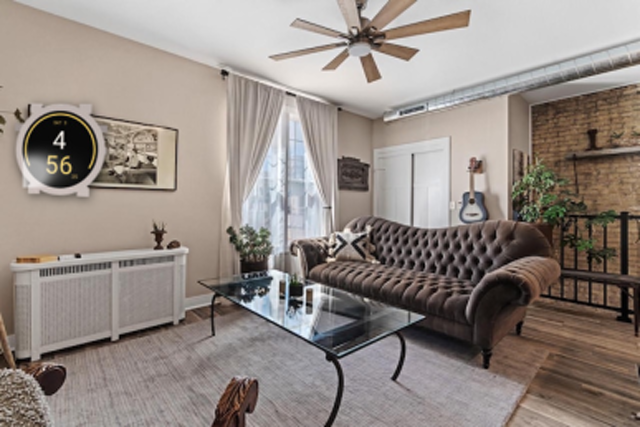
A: 4 h 56 min
